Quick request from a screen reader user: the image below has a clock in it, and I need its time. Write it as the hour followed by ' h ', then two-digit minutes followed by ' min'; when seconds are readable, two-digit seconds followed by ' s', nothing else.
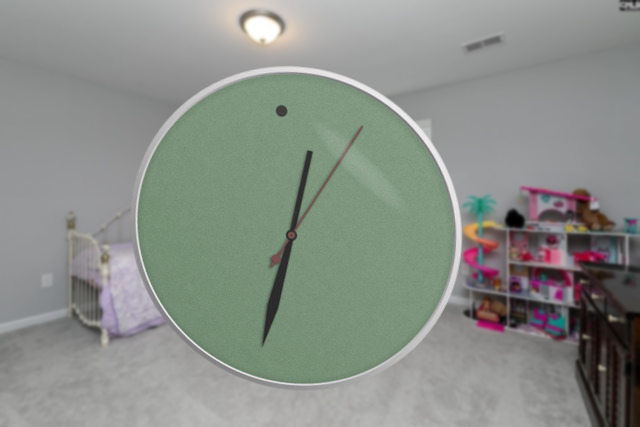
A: 12 h 33 min 06 s
